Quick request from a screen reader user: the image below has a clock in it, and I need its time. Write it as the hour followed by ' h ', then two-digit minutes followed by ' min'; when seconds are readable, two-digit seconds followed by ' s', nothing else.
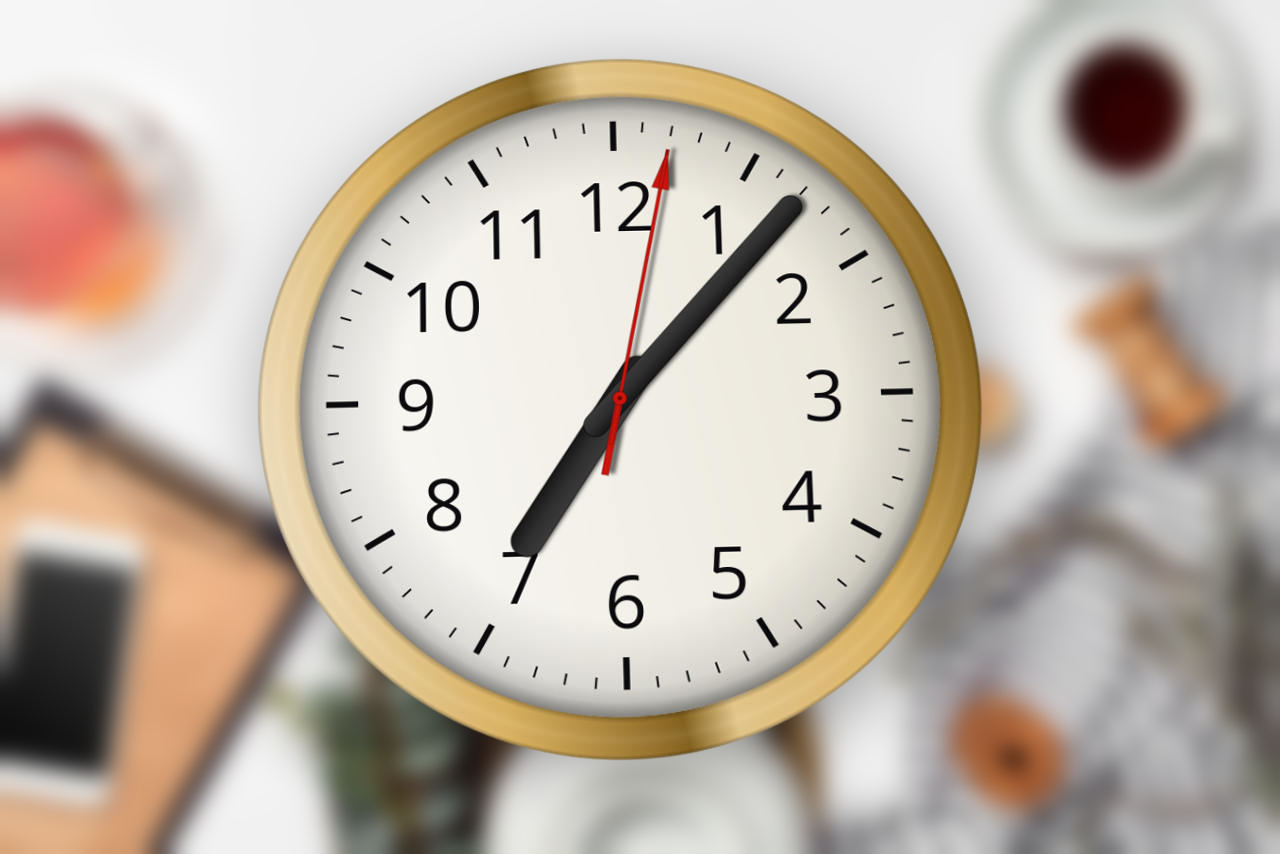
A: 7 h 07 min 02 s
